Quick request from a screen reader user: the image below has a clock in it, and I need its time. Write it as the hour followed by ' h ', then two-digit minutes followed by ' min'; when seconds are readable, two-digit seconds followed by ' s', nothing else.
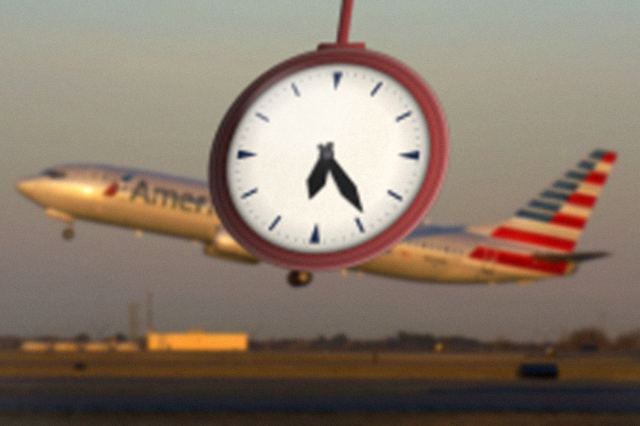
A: 6 h 24 min
